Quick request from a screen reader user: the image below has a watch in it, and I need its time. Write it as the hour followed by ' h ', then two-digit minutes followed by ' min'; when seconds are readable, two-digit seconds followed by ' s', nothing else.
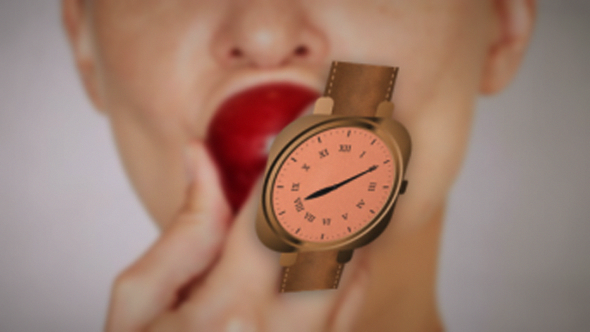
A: 8 h 10 min
